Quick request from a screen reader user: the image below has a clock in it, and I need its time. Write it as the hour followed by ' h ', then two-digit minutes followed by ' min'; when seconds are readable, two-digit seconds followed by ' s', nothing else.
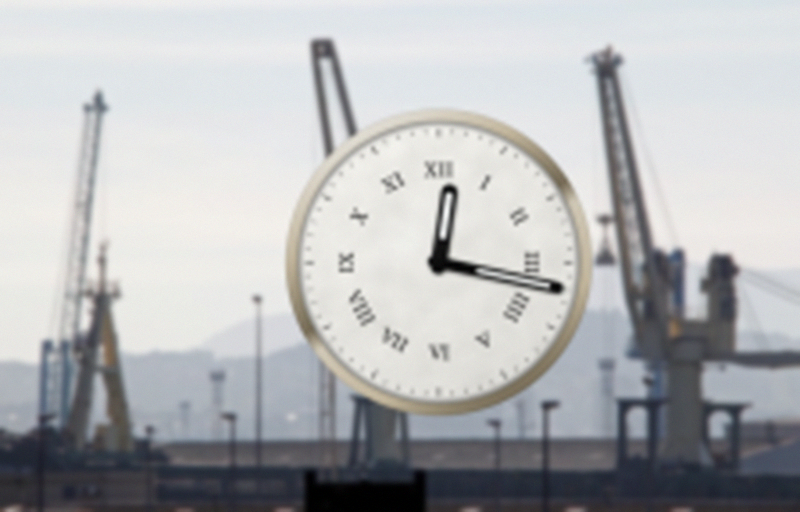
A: 12 h 17 min
